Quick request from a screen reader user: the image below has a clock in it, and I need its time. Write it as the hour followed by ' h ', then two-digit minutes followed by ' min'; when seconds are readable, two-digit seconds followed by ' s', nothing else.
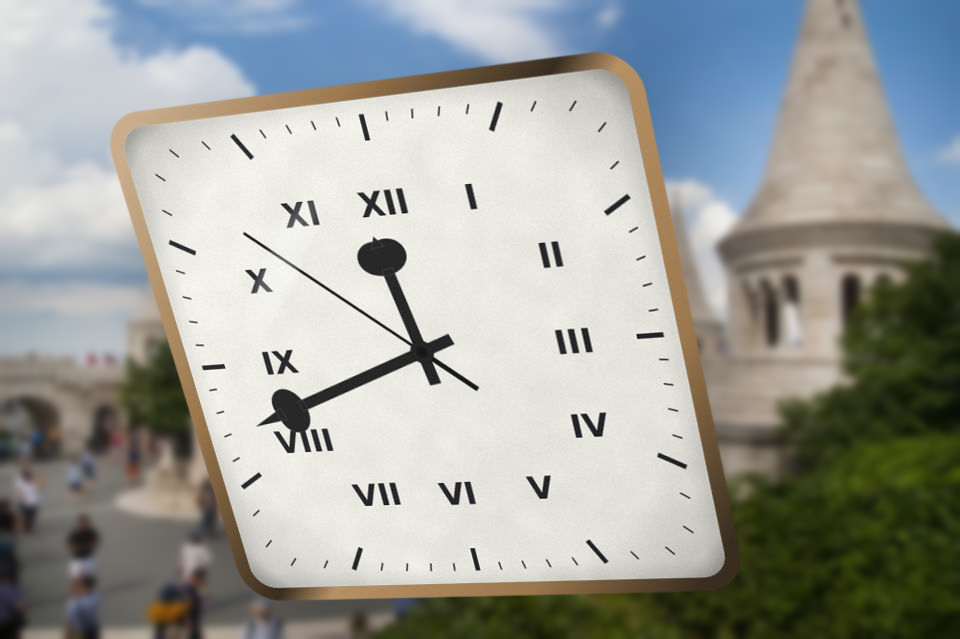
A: 11 h 41 min 52 s
